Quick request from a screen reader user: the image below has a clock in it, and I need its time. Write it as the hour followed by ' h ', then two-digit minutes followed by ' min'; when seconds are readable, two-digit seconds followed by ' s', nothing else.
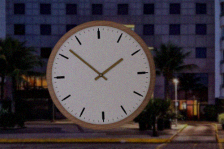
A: 1 h 52 min
